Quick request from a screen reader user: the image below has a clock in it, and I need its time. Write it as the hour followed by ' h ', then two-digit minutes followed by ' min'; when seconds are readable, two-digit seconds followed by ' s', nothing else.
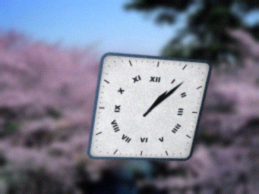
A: 1 h 07 min
